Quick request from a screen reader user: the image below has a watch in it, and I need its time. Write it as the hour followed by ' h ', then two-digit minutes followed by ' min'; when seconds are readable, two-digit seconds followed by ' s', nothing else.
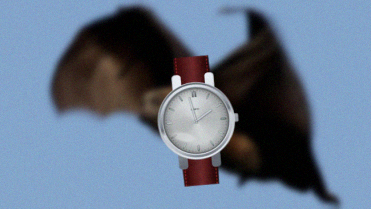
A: 1 h 58 min
